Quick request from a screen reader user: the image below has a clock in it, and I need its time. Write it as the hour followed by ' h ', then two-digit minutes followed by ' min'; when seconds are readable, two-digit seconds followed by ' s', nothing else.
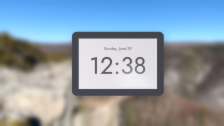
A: 12 h 38 min
